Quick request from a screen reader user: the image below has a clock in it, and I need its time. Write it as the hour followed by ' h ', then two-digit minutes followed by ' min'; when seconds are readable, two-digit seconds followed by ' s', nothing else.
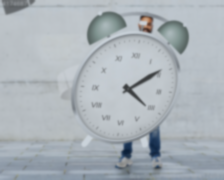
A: 4 h 09 min
